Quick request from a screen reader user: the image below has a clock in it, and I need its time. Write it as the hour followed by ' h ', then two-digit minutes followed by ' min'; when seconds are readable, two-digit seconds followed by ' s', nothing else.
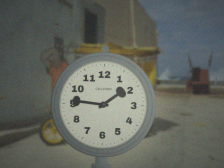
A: 1 h 46 min
